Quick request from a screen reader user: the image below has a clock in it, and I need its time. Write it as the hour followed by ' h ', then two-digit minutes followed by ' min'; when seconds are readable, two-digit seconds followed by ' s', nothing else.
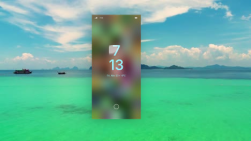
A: 7 h 13 min
